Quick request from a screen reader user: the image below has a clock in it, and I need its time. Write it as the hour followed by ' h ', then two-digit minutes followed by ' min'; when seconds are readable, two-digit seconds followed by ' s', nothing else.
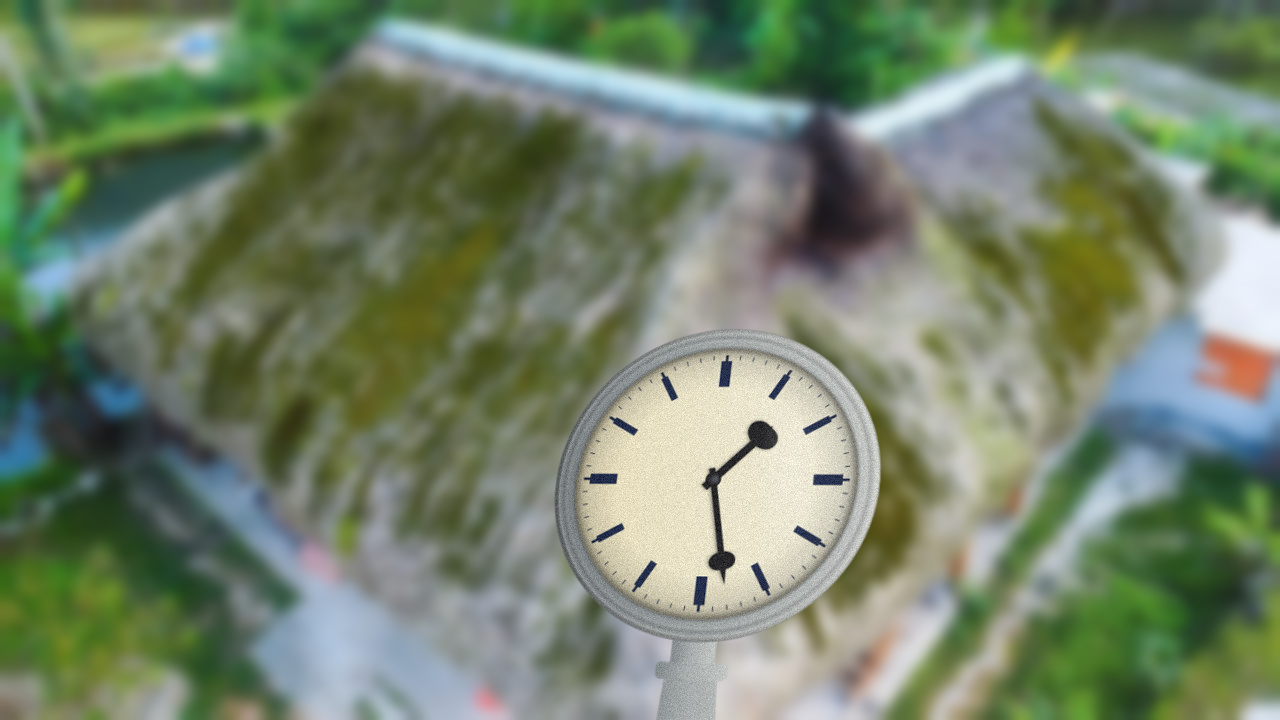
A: 1 h 28 min
